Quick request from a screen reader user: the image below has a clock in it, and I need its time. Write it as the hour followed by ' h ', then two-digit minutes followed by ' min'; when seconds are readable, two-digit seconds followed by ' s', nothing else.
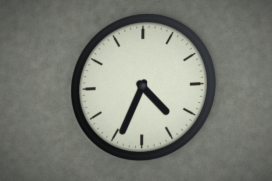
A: 4 h 34 min
